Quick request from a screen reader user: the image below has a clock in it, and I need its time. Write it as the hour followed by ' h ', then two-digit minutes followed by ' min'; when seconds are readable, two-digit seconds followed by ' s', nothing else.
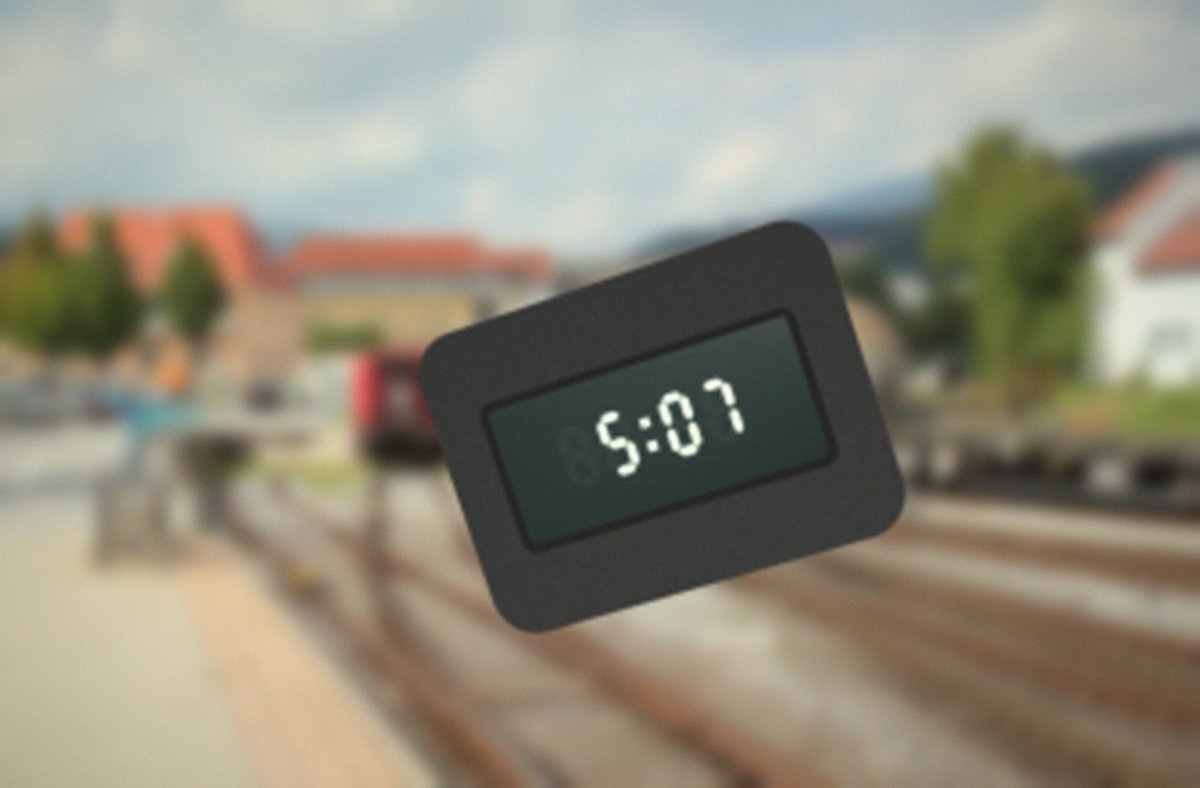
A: 5 h 07 min
